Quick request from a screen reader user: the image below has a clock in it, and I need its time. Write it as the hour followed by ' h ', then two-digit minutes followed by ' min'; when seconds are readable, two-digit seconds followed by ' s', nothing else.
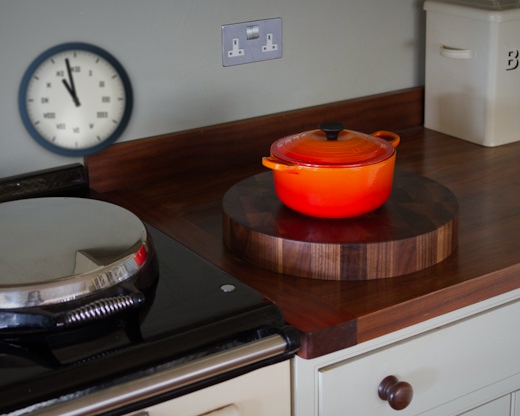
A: 10 h 58 min
